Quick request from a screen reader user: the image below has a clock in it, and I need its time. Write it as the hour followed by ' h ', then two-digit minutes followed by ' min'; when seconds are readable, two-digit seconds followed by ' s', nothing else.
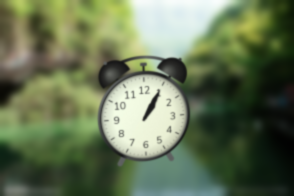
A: 1 h 05 min
